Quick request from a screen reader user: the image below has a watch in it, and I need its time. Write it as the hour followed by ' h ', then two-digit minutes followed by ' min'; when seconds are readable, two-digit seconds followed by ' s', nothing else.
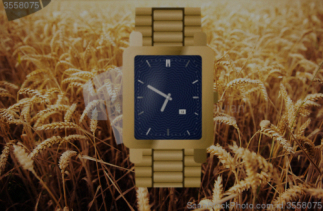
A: 6 h 50 min
